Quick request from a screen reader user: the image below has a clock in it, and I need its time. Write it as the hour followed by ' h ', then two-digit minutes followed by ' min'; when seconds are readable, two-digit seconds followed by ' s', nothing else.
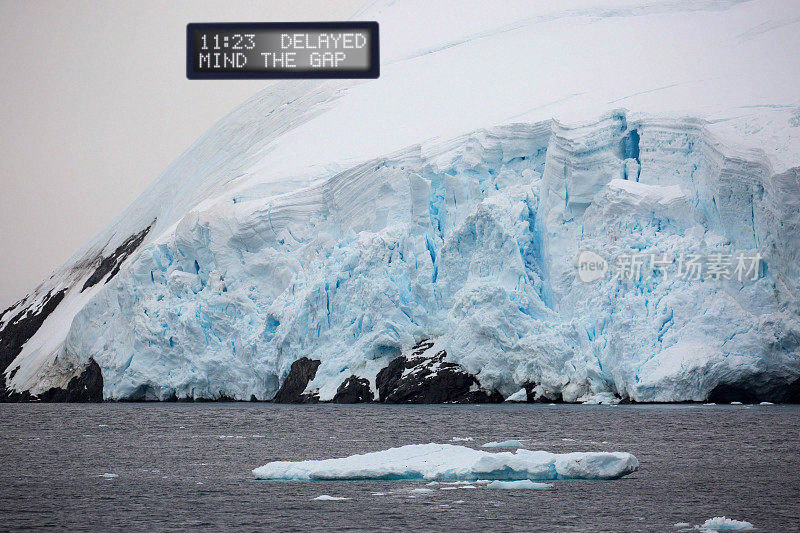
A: 11 h 23 min
